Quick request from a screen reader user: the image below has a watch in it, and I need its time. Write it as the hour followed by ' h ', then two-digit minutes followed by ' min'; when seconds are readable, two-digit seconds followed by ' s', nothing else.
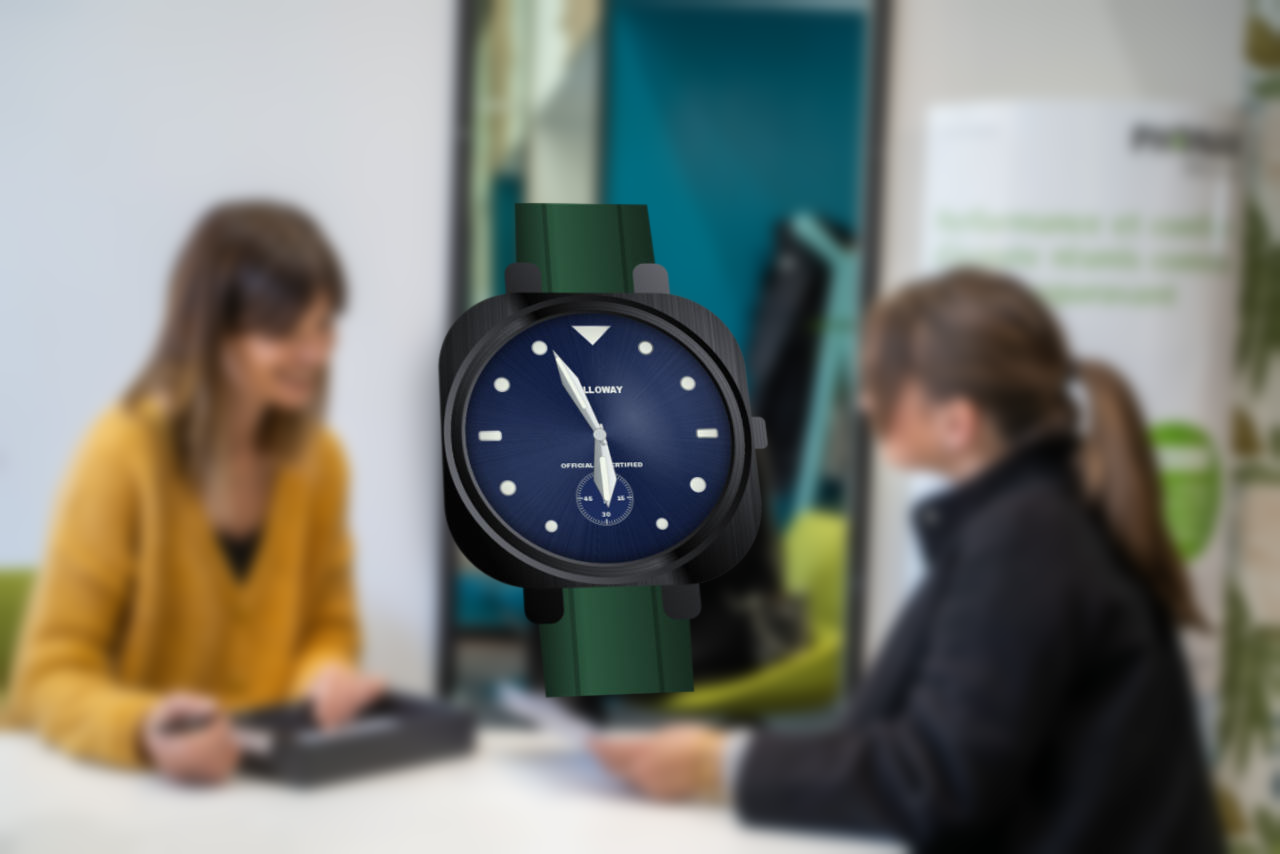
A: 5 h 56 min
